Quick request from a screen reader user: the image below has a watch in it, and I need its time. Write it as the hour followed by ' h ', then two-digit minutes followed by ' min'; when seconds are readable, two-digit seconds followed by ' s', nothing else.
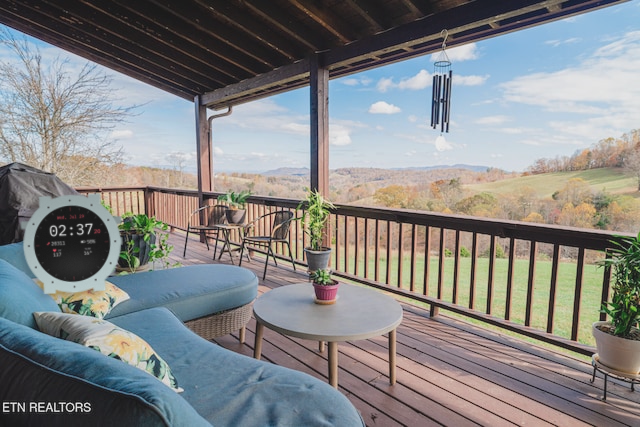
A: 2 h 37 min
